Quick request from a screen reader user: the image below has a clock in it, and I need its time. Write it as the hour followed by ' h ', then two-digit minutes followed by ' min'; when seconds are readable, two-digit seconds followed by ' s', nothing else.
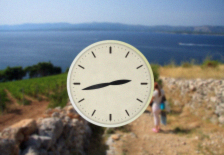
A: 2 h 43 min
